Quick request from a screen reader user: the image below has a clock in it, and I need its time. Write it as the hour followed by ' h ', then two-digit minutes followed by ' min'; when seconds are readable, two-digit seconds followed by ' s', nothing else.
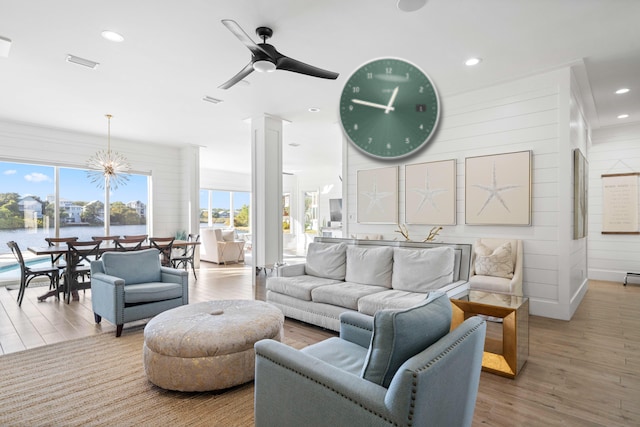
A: 12 h 47 min
